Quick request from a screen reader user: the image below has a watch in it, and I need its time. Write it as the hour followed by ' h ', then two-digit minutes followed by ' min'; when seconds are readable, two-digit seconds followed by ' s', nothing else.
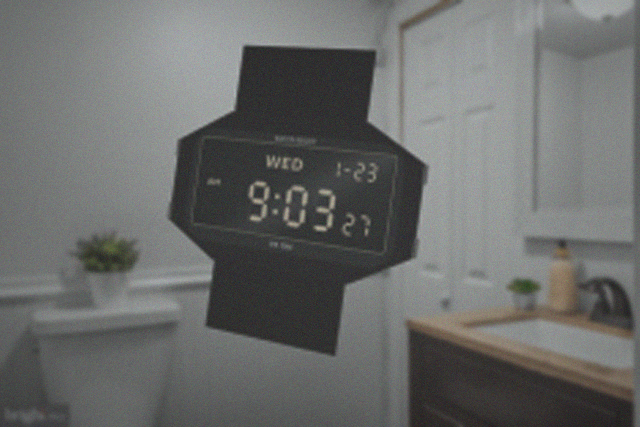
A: 9 h 03 min 27 s
